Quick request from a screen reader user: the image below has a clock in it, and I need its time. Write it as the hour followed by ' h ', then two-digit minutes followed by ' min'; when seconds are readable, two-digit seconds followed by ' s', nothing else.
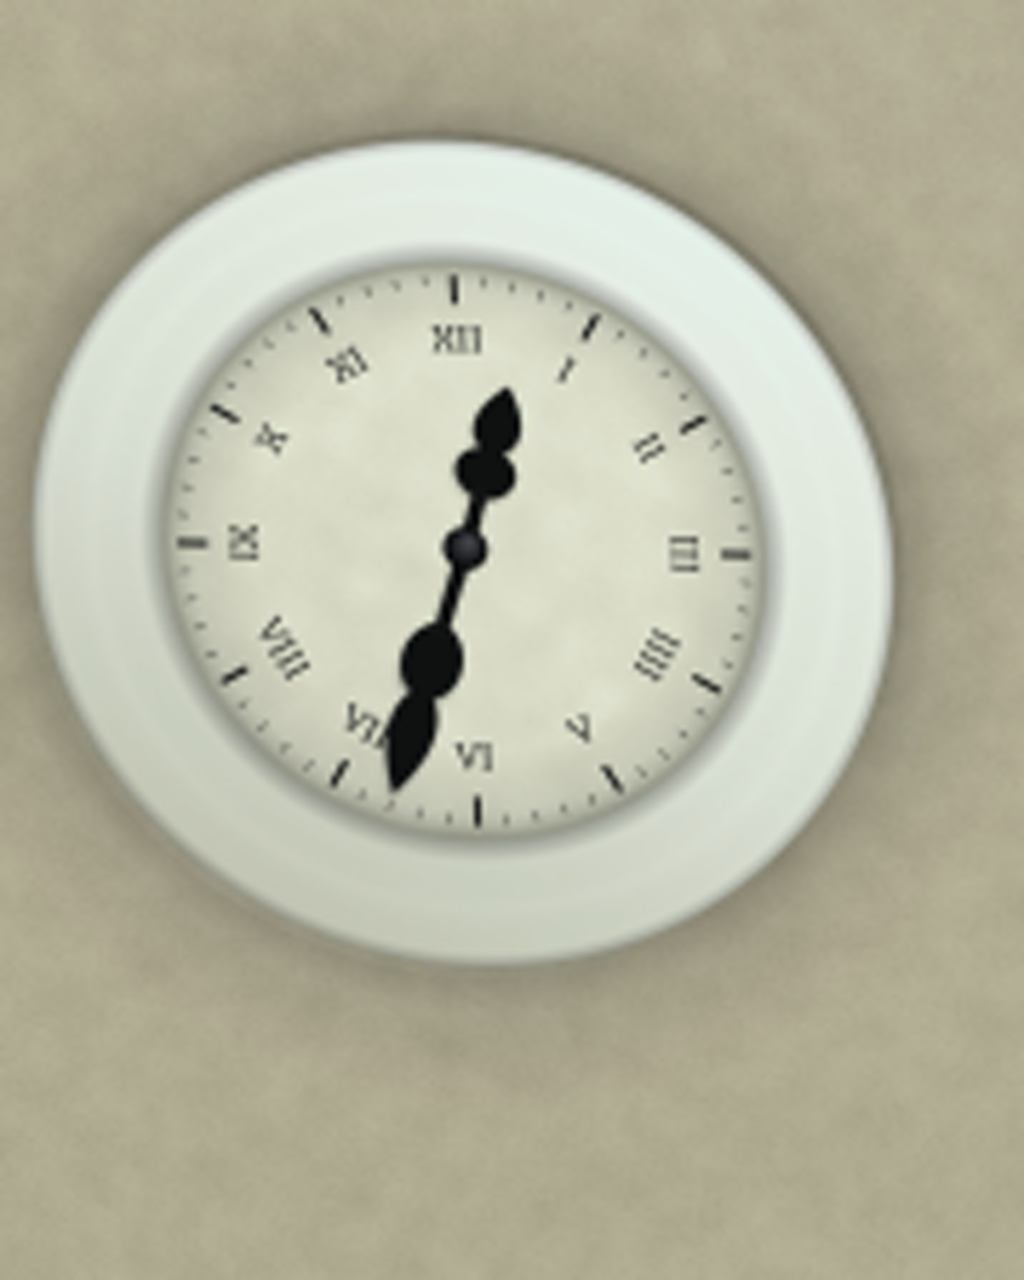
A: 12 h 33 min
